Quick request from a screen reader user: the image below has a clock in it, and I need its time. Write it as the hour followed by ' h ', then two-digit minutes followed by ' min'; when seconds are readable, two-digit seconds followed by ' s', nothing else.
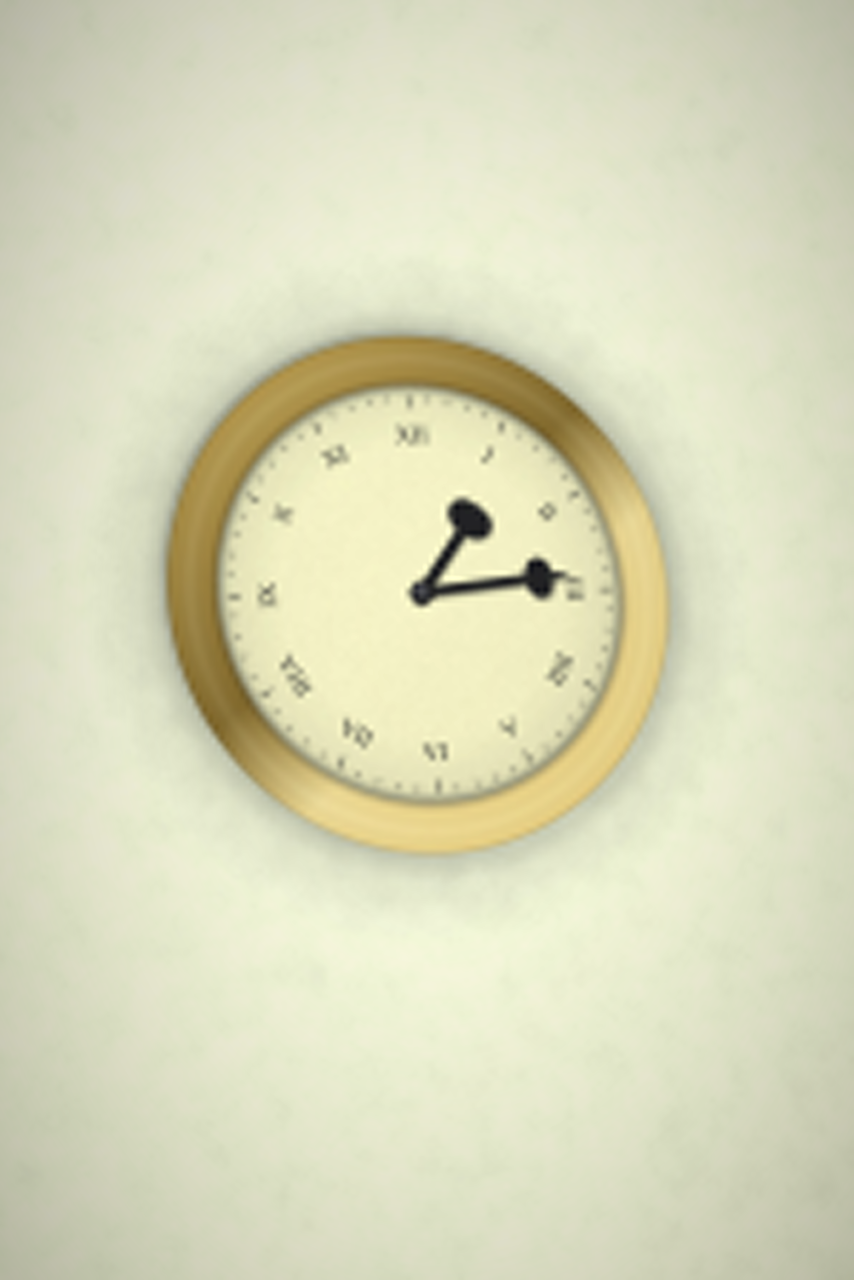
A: 1 h 14 min
